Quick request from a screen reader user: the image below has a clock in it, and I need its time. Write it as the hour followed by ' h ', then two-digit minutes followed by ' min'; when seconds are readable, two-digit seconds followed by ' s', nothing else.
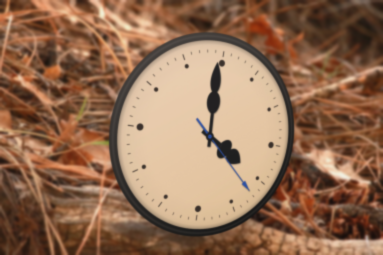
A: 3 h 59 min 22 s
